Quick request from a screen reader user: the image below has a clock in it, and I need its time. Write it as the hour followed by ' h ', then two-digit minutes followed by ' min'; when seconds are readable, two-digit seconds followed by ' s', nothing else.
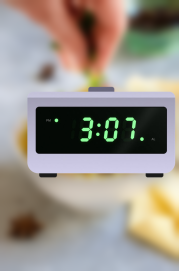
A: 3 h 07 min
